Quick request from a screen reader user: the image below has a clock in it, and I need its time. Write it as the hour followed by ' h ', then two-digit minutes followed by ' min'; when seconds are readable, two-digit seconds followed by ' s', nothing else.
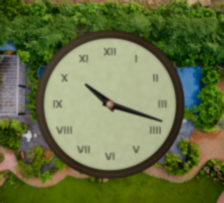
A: 10 h 18 min
